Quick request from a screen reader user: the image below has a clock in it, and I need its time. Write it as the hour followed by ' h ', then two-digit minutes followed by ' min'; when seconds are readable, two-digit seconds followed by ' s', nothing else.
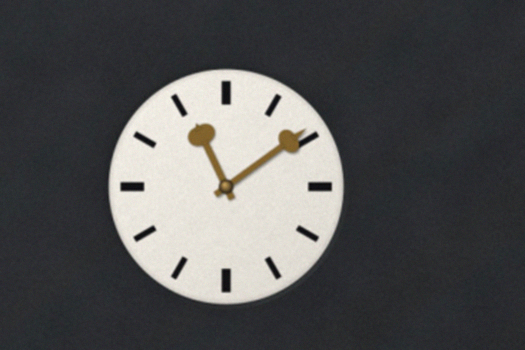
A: 11 h 09 min
